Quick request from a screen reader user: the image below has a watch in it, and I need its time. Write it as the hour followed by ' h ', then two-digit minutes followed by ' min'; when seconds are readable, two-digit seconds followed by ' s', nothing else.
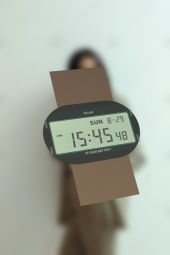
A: 15 h 45 min 48 s
